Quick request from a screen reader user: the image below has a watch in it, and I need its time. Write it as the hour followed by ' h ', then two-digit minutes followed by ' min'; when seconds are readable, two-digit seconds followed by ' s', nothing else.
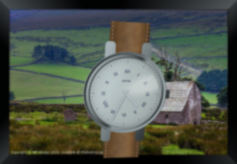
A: 4 h 34 min
